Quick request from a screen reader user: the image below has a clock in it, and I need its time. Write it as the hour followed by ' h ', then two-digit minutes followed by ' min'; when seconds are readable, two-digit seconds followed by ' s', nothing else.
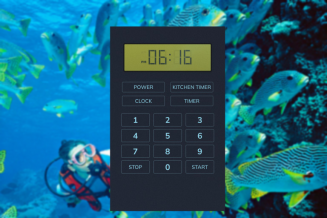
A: 6 h 16 min
